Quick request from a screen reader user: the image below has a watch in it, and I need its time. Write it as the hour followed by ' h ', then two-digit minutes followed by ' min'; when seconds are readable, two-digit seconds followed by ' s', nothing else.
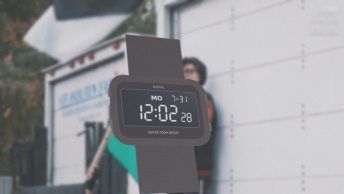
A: 12 h 02 min 28 s
